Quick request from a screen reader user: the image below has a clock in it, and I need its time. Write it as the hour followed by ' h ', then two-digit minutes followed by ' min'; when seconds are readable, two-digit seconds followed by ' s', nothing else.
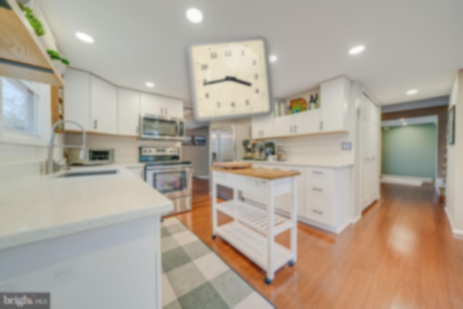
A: 3 h 44 min
